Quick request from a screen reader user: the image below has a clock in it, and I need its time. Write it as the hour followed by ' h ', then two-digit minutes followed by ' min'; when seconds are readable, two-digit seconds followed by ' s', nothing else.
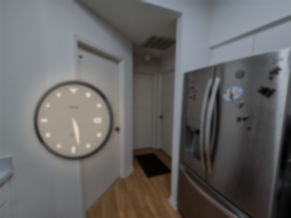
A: 5 h 28 min
